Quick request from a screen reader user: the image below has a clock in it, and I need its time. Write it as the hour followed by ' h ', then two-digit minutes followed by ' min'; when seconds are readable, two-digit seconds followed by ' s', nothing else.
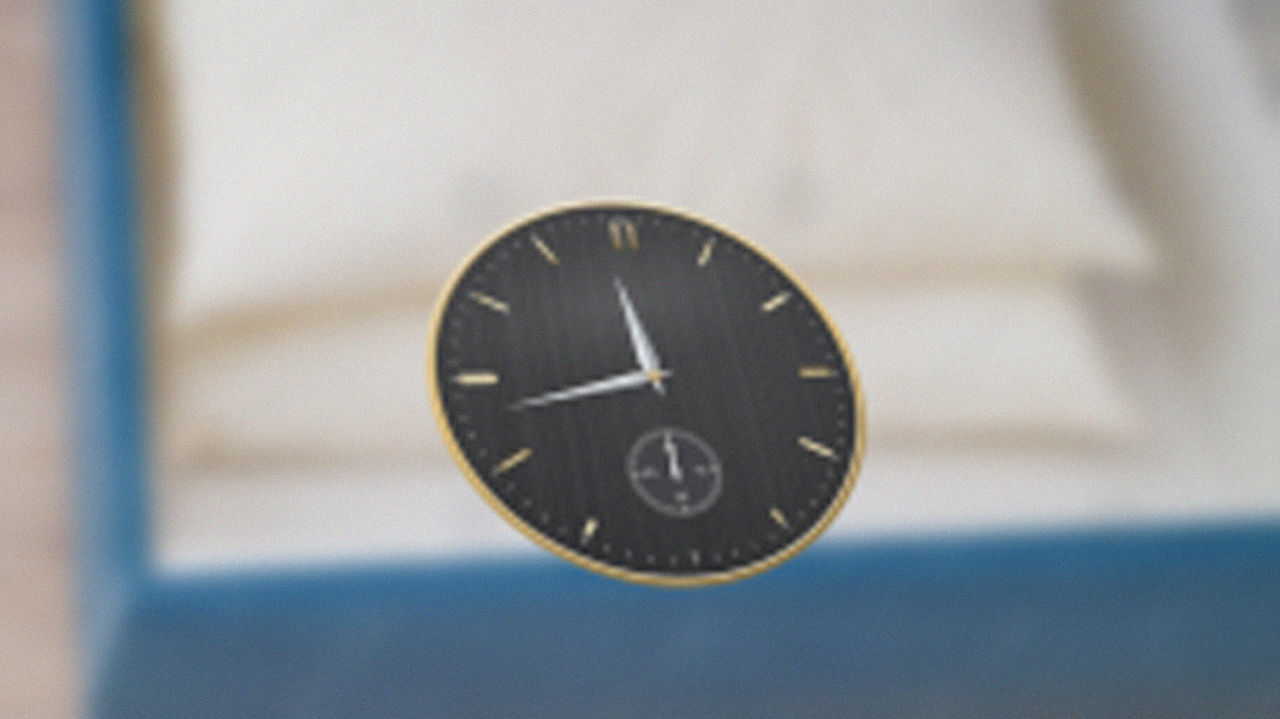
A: 11 h 43 min
